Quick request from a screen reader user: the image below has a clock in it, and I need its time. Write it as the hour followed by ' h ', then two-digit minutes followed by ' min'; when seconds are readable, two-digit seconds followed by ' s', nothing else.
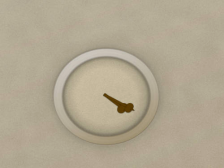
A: 4 h 20 min
